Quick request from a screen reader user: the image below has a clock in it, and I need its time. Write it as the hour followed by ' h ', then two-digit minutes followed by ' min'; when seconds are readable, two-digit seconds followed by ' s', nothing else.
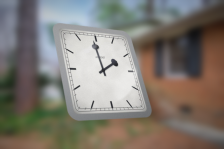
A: 1 h 59 min
